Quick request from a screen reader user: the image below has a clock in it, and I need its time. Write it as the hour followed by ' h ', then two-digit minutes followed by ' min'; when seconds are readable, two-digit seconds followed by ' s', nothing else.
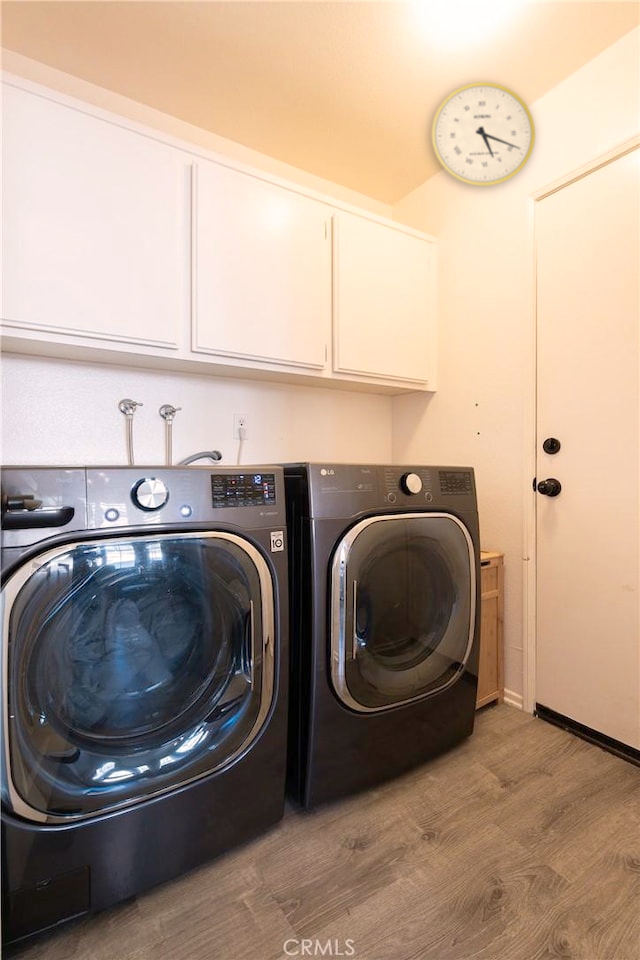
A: 5 h 19 min
